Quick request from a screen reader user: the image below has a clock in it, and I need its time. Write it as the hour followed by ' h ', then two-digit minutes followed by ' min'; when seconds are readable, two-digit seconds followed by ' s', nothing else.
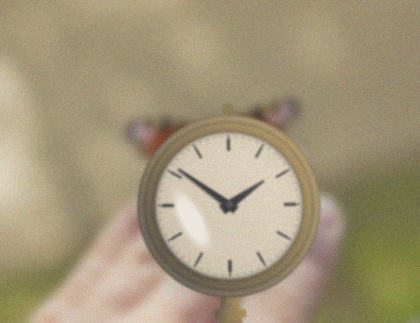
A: 1 h 51 min
